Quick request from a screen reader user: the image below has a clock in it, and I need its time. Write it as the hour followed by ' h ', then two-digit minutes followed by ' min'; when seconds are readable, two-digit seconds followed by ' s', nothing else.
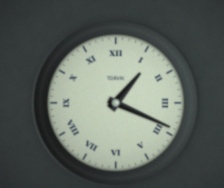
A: 1 h 19 min
